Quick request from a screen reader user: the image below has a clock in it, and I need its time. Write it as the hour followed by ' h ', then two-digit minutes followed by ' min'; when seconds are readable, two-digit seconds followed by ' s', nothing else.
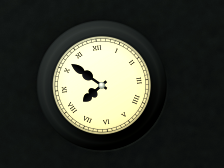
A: 7 h 52 min
